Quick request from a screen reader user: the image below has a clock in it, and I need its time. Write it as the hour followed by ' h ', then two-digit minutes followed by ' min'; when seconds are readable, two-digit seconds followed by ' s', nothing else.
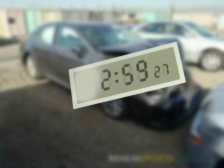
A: 2 h 59 min 27 s
